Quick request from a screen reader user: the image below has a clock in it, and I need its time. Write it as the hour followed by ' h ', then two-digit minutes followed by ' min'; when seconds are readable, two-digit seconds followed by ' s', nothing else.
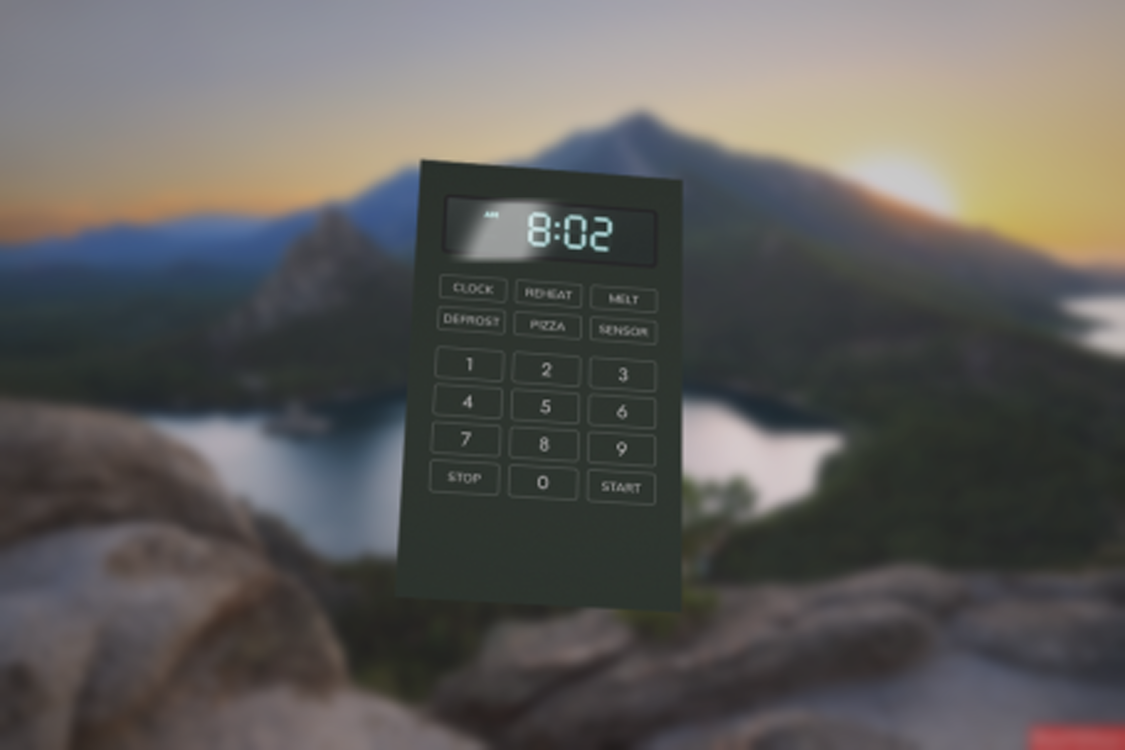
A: 8 h 02 min
